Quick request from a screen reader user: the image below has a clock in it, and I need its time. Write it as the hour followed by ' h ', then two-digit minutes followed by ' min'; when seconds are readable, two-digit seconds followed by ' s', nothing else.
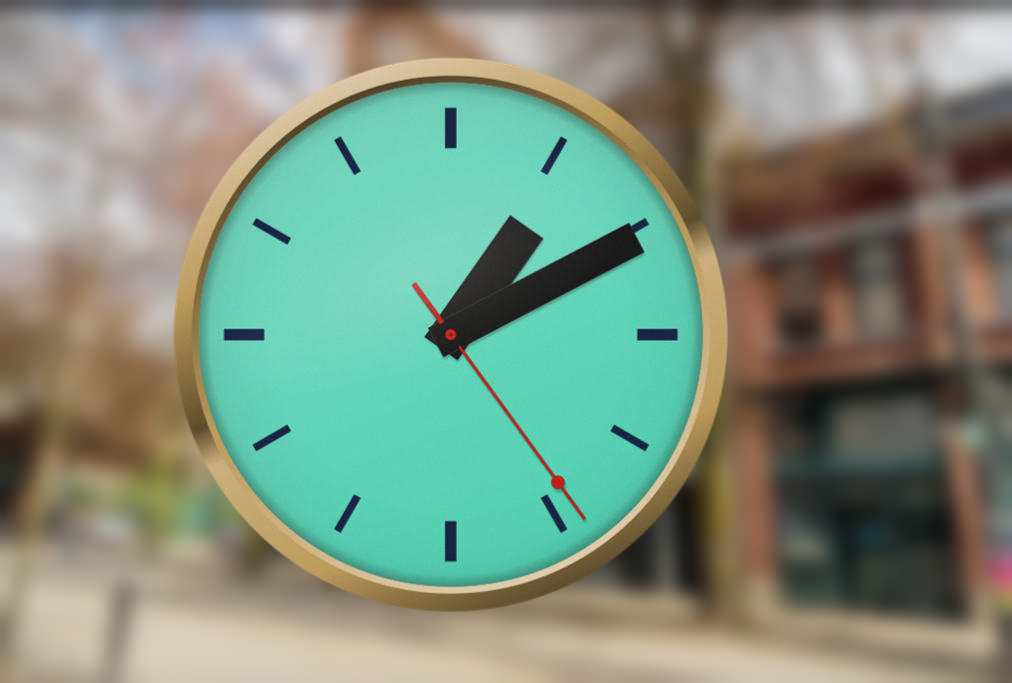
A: 1 h 10 min 24 s
